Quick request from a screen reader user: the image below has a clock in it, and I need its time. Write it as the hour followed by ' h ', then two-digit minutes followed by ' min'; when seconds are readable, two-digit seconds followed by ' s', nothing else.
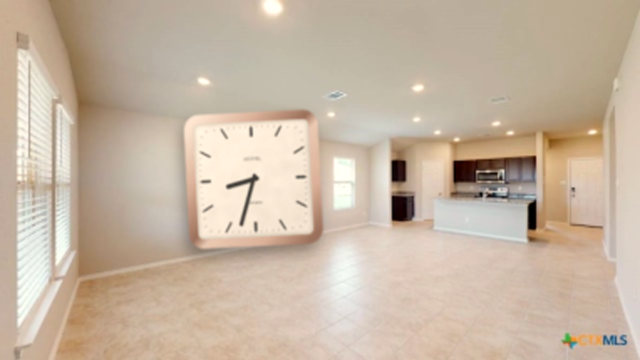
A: 8 h 33 min
